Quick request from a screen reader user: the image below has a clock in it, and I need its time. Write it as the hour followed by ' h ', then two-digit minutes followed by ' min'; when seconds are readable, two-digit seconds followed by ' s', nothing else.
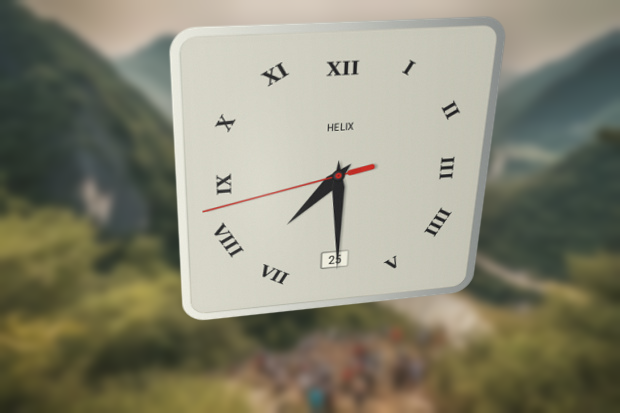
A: 7 h 29 min 43 s
